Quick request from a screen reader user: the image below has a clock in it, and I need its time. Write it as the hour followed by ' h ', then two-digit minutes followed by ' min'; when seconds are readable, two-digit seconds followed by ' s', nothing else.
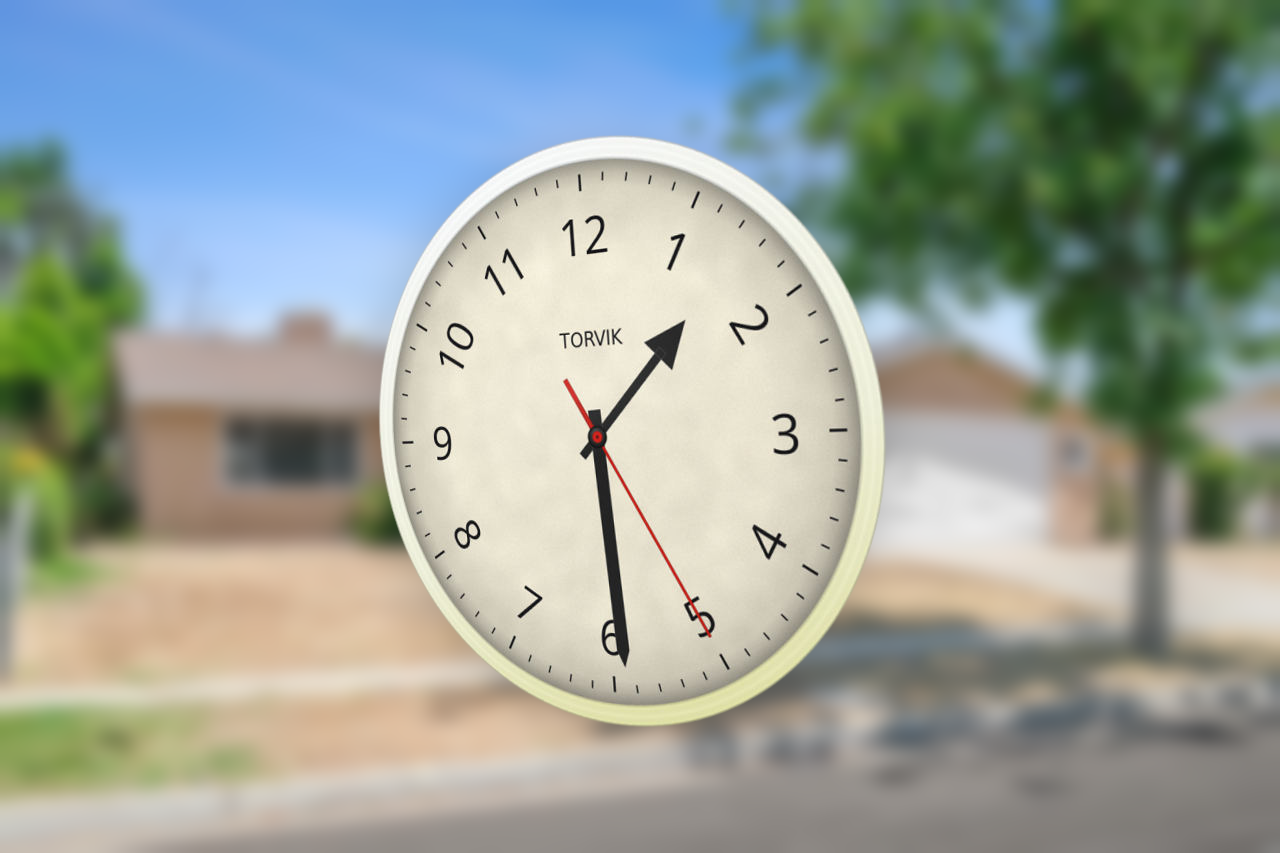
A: 1 h 29 min 25 s
